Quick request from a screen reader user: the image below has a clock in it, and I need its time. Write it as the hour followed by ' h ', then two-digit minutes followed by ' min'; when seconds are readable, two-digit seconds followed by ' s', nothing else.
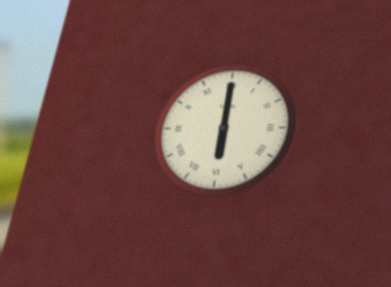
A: 6 h 00 min
